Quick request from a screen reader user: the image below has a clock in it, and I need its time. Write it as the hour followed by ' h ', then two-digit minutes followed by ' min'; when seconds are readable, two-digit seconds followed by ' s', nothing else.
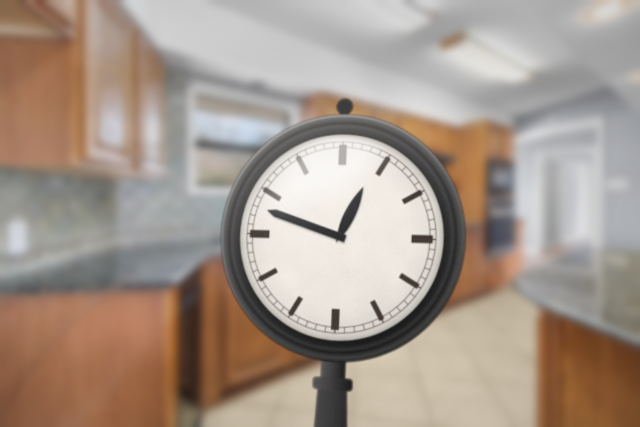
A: 12 h 48 min
